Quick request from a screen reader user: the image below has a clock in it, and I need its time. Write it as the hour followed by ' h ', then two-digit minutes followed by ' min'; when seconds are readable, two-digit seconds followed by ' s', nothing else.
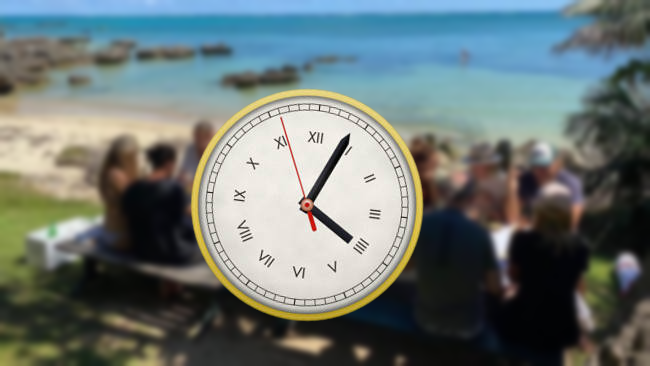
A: 4 h 03 min 56 s
